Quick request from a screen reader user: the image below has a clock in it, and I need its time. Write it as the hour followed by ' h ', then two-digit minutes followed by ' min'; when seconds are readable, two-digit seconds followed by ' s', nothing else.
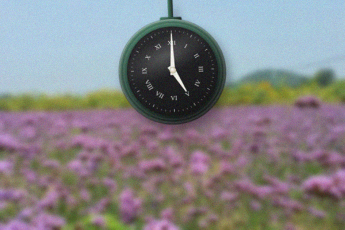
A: 5 h 00 min
